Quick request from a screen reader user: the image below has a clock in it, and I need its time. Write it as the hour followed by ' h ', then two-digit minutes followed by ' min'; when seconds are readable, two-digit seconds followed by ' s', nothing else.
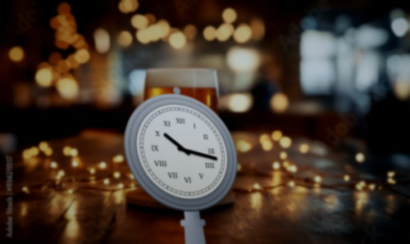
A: 10 h 17 min
